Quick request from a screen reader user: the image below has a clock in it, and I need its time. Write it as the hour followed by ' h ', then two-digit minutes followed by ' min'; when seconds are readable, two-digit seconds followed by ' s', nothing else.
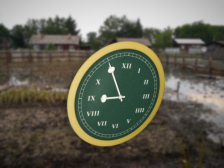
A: 8 h 55 min
